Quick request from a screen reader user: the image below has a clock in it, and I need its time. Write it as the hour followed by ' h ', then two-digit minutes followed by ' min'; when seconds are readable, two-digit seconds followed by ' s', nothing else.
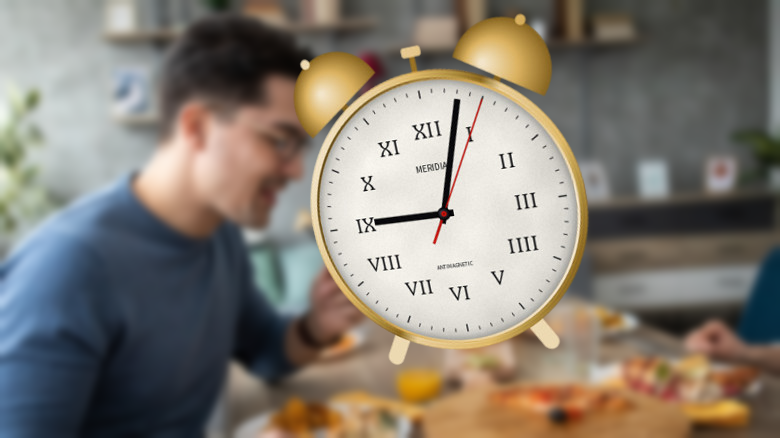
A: 9 h 03 min 05 s
